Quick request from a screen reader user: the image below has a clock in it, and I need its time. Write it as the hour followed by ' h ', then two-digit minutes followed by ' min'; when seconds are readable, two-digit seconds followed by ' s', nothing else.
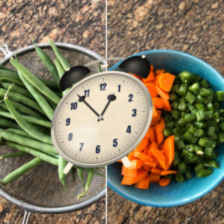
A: 12 h 53 min
